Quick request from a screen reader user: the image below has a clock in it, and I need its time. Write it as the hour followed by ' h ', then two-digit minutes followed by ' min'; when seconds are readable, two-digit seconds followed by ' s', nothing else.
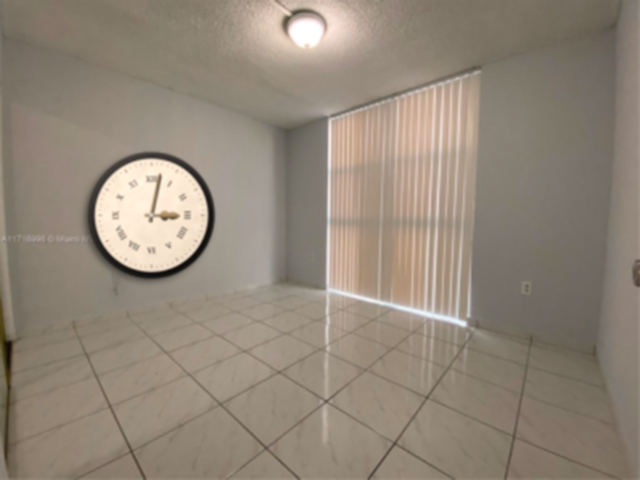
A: 3 h 02 min
